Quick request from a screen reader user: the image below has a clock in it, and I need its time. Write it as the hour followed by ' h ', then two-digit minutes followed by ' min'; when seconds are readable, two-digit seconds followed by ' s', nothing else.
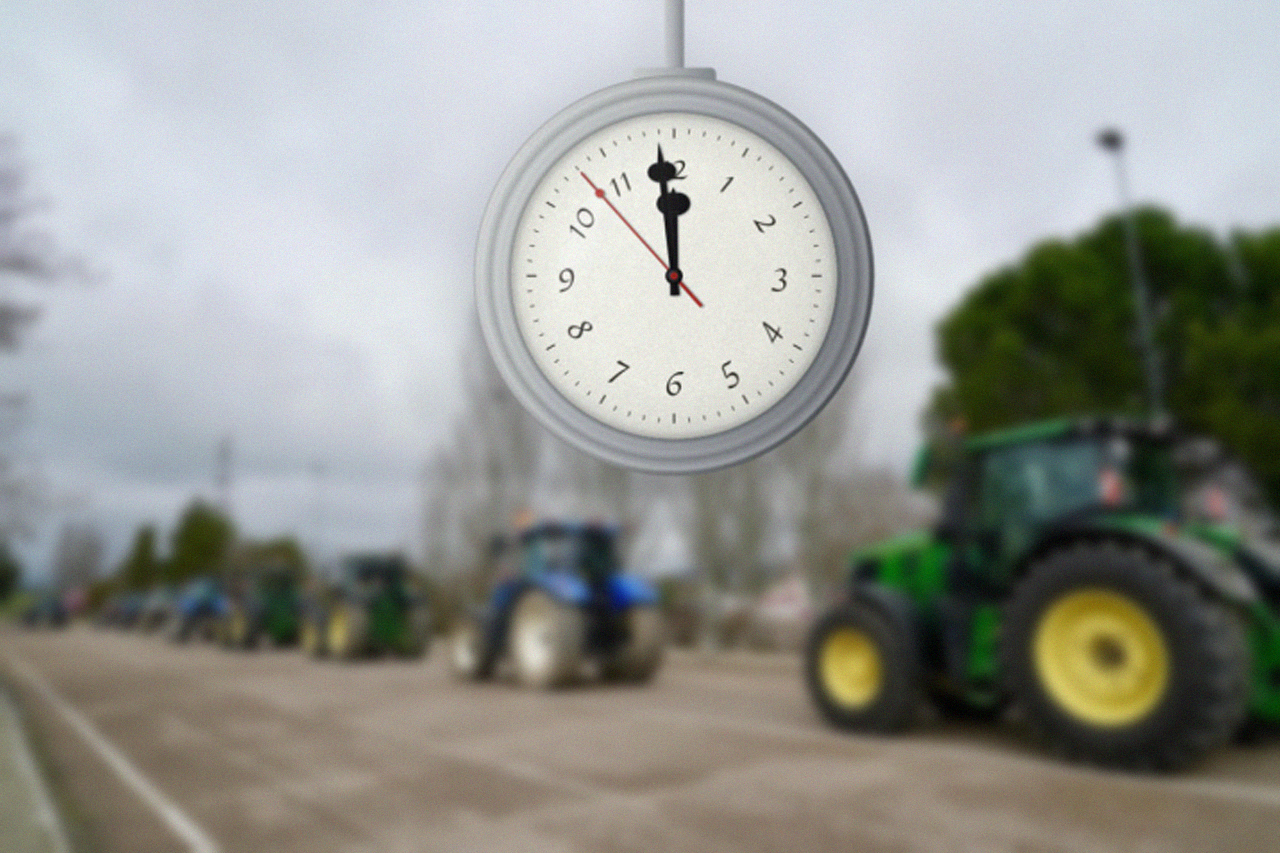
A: 11 h 58 min 53 s
